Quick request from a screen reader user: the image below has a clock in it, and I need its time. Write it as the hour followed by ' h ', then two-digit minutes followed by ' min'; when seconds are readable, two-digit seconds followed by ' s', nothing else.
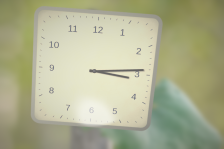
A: 3 h 14 min
